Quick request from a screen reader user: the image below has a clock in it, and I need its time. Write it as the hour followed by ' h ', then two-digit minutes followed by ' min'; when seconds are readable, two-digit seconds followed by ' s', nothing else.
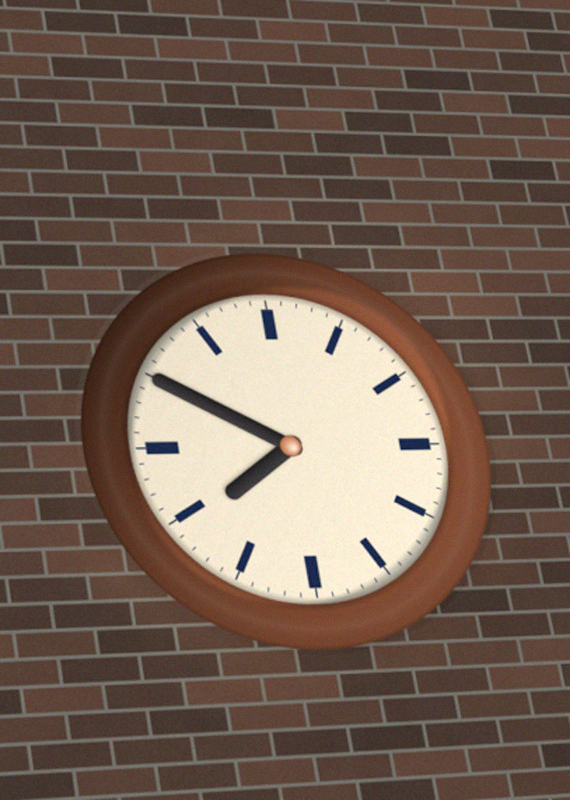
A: 7 h 50 min
